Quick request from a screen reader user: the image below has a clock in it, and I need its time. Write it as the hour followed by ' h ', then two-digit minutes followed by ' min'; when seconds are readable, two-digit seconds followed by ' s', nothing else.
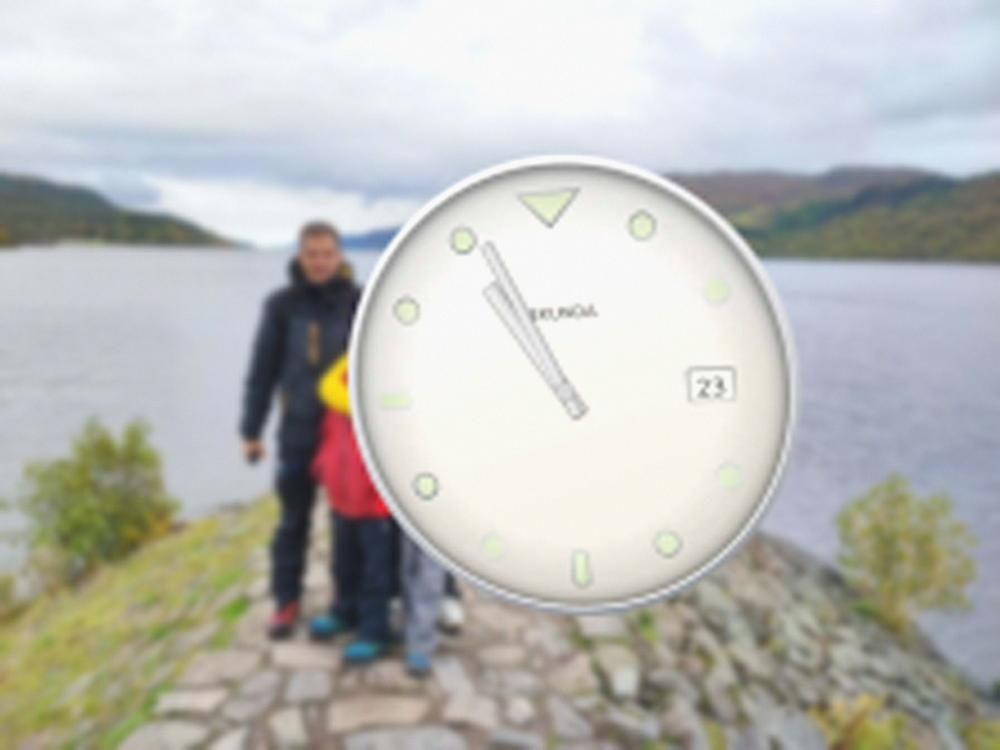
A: 10 h 56 min
